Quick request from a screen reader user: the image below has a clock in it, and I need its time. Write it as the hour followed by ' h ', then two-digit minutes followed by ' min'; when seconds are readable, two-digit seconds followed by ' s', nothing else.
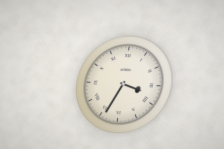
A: 3 h 34 min
